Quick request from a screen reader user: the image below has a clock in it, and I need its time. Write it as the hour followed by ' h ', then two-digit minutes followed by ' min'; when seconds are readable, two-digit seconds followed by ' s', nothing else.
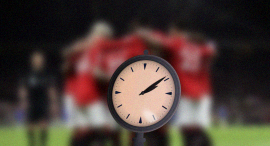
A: 2 h 09 min
